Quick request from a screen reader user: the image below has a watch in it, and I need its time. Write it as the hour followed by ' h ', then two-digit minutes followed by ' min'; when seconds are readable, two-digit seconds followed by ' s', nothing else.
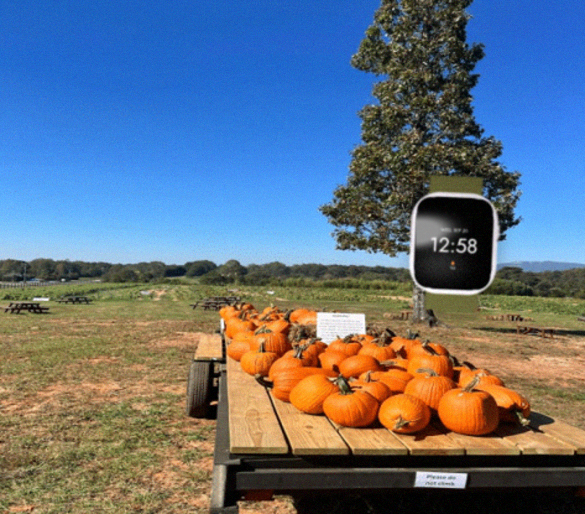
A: 12 h 58 min
